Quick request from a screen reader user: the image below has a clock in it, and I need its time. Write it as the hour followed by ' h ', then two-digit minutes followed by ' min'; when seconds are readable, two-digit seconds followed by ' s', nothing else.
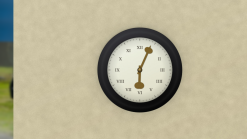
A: 6 h 04 min
